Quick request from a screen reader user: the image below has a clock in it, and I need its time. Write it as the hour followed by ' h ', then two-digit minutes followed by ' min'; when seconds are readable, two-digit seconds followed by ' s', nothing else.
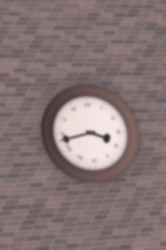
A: 3 h 43 min
